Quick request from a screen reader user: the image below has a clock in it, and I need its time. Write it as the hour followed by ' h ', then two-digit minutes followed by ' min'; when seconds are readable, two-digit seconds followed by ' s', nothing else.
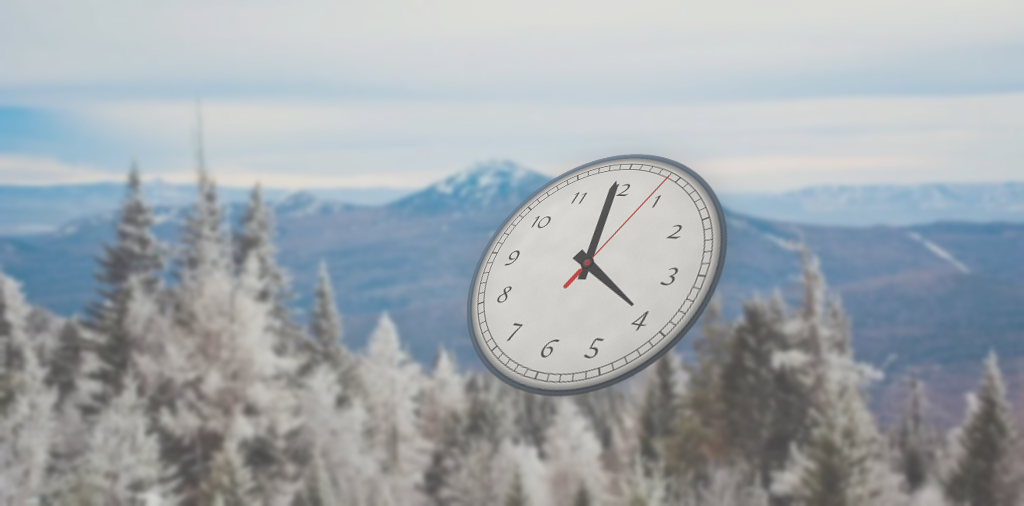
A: 3 h 59 min 04 s
